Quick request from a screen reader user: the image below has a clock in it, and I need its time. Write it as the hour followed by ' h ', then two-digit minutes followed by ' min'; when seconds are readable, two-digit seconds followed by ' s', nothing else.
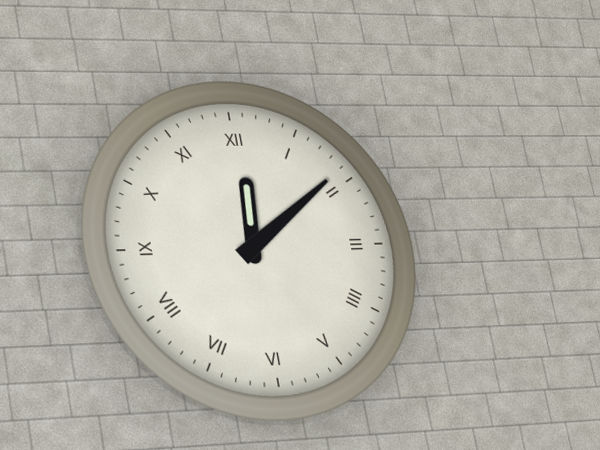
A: 12 h 09 min
